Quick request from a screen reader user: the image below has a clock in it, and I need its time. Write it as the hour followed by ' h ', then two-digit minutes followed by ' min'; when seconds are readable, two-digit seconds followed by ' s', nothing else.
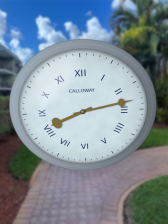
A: 8 h 13 min
